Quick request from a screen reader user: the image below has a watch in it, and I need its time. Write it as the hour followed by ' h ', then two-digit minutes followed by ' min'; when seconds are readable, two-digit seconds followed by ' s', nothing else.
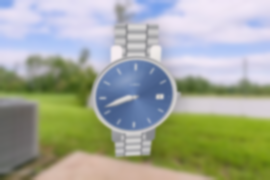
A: 8 h 42 min
